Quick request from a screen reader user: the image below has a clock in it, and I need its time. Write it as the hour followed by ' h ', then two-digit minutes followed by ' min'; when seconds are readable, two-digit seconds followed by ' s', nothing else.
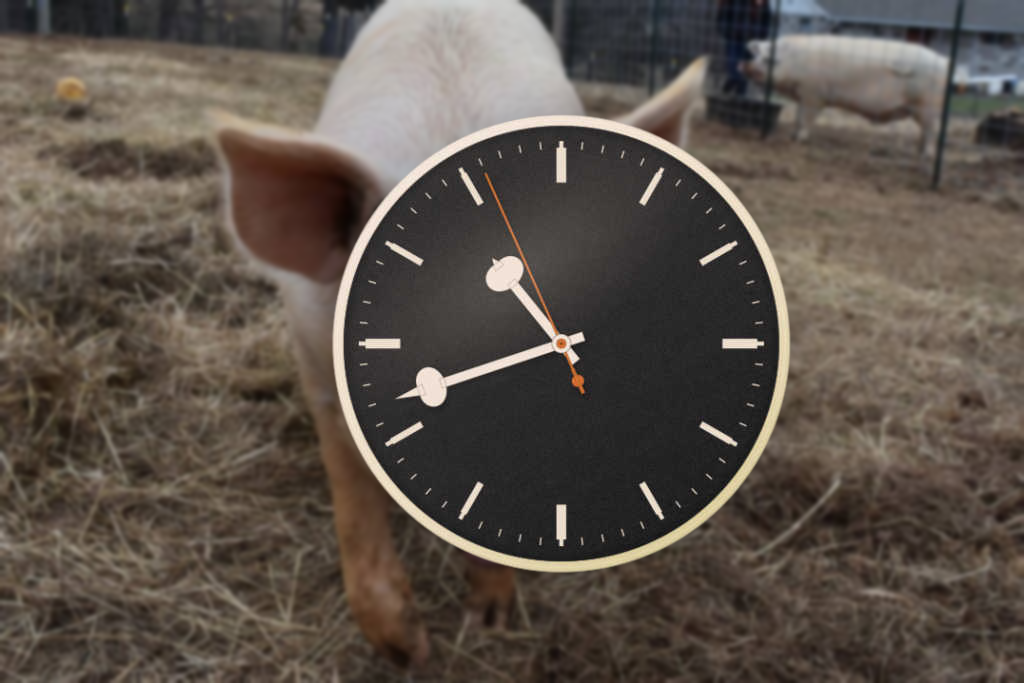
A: 10 h 41 min 56 s
